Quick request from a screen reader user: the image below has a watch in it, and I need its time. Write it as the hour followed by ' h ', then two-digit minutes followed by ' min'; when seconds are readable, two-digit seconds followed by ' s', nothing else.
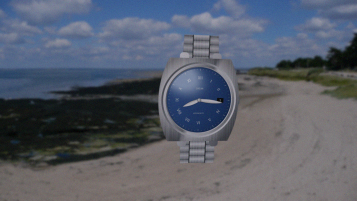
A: 8 h 16 min
